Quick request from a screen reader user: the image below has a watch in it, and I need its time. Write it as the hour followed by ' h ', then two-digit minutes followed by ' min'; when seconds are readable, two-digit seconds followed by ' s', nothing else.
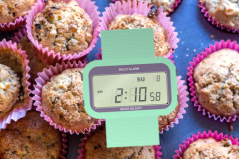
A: 2 h 10 min 58 s
